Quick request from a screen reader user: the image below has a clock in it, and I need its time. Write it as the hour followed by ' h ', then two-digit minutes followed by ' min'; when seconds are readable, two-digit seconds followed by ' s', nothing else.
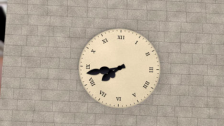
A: 7 h 43 min
